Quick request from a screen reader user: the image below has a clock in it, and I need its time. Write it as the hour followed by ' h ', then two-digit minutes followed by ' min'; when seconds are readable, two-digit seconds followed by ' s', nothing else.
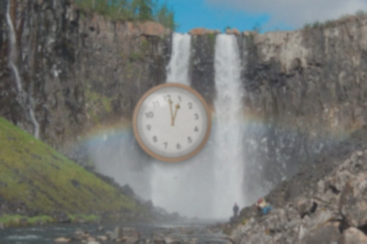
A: 1 h 01 min
